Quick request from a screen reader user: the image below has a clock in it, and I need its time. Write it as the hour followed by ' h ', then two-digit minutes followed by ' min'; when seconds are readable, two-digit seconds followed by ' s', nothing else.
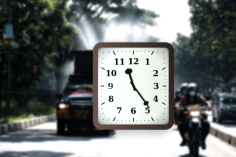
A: 11 h 24 min
